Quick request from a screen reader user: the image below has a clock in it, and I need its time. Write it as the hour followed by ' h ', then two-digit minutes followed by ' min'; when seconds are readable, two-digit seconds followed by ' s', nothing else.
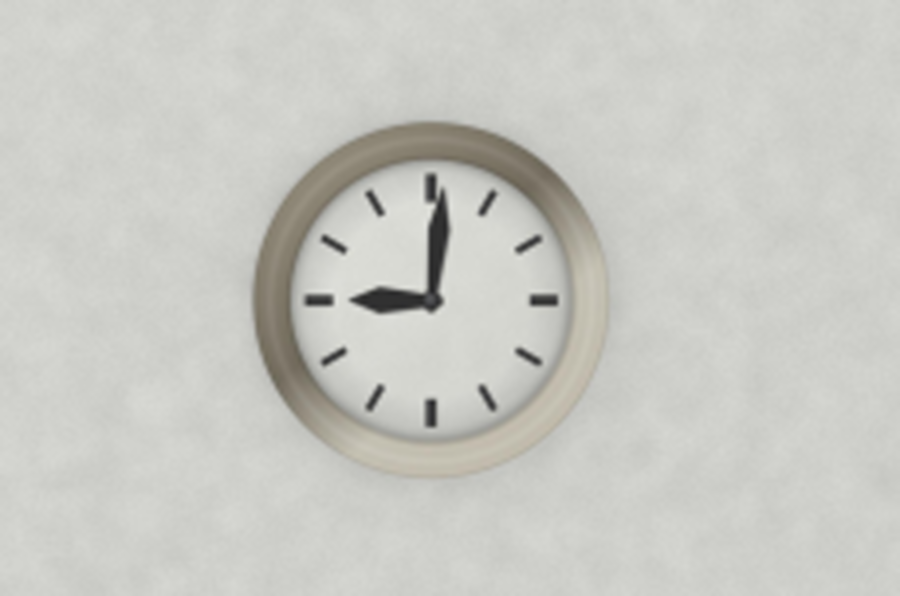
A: 9 h 01 min
